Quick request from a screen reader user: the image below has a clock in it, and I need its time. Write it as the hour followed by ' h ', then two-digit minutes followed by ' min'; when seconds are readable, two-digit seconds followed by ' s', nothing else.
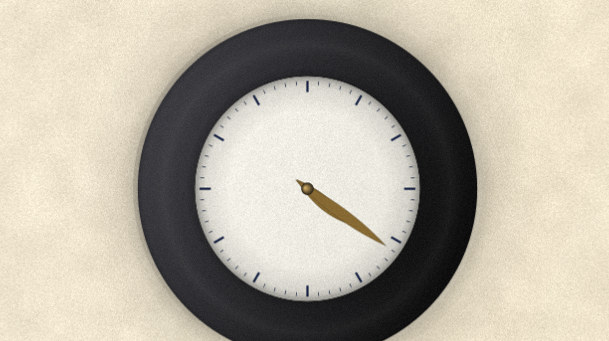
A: 4 h 21 min
